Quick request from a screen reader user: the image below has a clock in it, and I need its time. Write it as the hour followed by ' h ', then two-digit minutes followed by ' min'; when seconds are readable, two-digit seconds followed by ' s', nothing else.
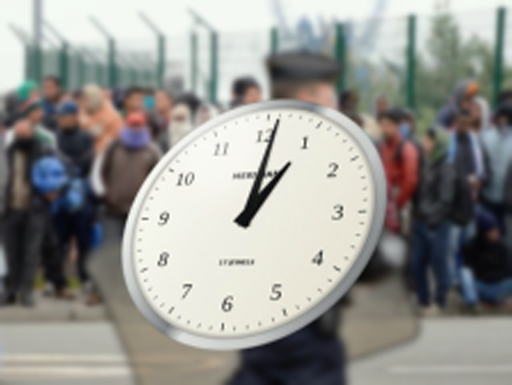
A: 1 h 01 min
